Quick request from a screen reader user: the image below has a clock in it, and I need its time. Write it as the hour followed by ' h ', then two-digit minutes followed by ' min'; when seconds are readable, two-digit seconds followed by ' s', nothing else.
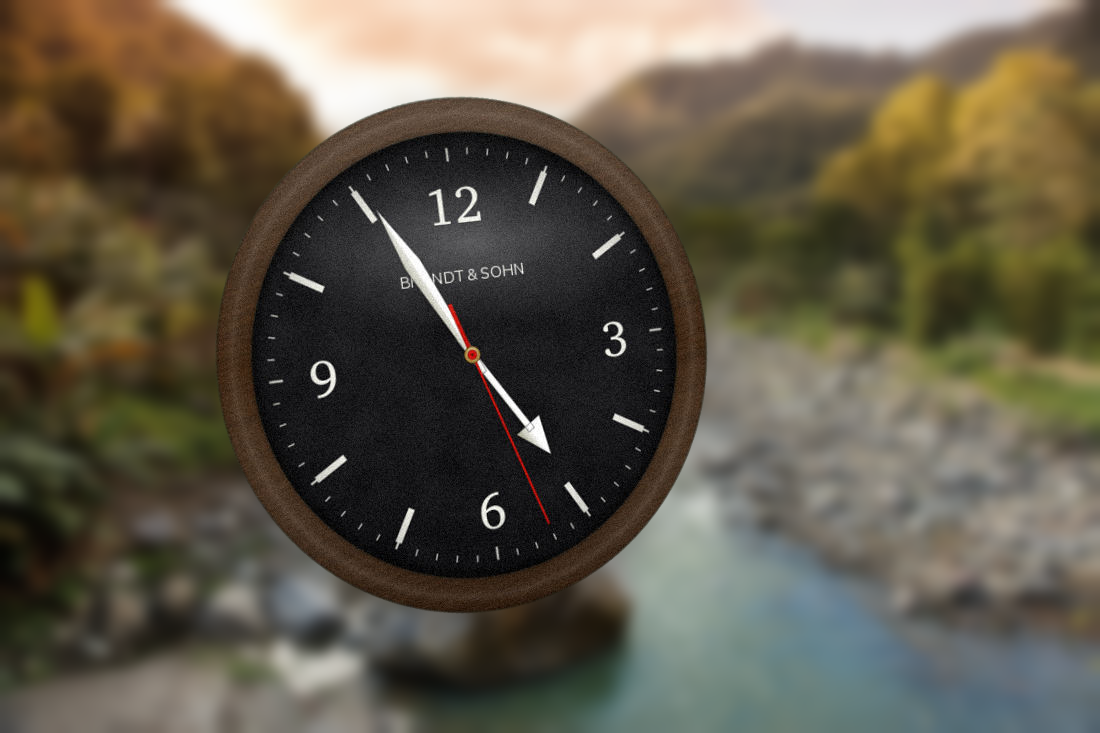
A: 4 h 55 min 27 s
